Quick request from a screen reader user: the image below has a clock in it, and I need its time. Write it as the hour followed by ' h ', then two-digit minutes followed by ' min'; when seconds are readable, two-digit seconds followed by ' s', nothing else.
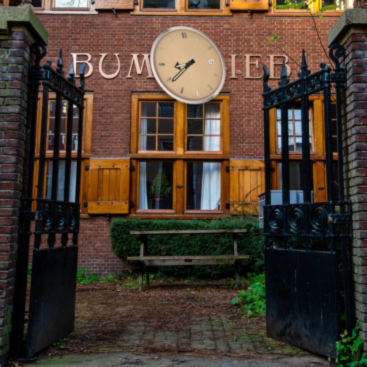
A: 8 h 39 min
